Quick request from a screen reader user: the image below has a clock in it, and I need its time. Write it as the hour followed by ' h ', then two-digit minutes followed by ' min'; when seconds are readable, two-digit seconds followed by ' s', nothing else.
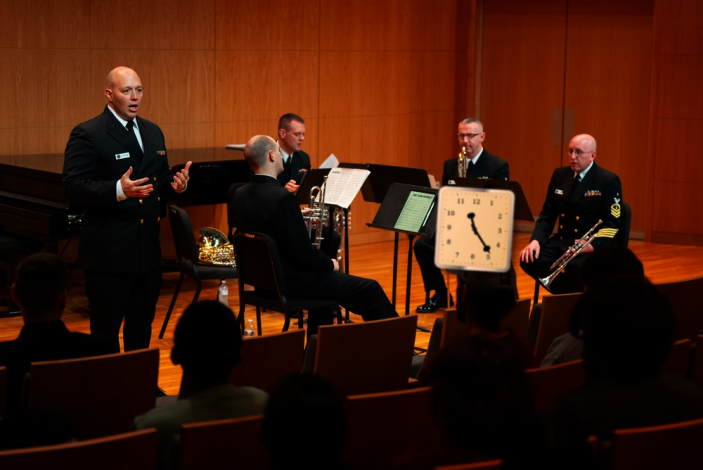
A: 11 h 24 min
